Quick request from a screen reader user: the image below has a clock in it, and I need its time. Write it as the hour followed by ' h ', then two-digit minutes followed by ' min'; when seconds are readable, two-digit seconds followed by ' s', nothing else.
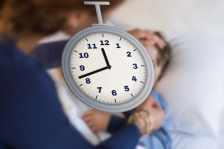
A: 11 h 42 min
